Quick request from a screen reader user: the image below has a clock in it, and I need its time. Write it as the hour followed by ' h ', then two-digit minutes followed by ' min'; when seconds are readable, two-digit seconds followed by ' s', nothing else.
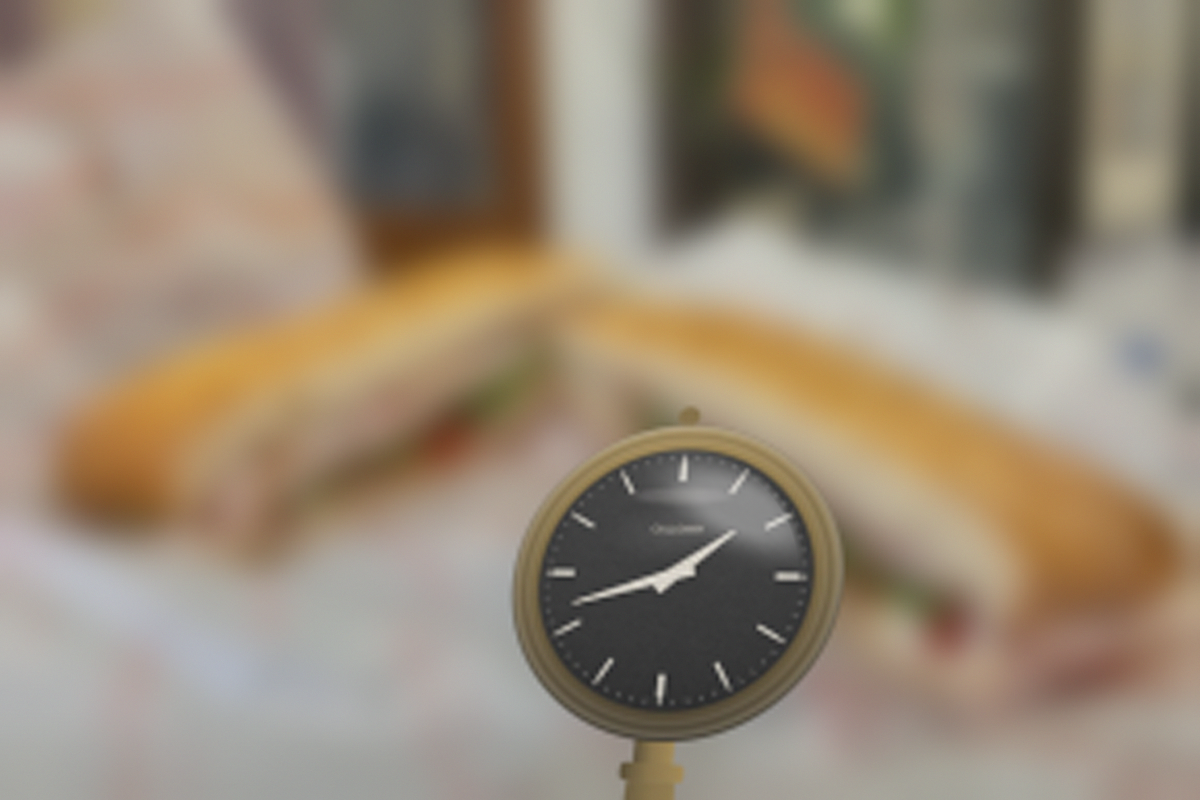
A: 1 h 42 min
